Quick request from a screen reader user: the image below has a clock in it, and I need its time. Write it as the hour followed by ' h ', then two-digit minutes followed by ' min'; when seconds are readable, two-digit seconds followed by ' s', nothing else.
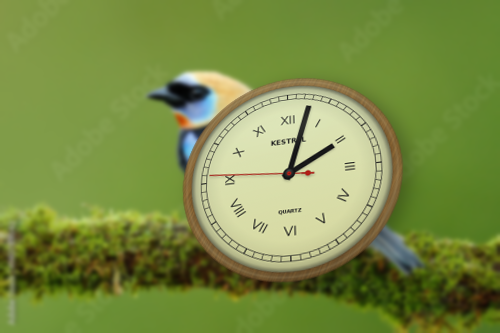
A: 2 h 02 min 46 s
